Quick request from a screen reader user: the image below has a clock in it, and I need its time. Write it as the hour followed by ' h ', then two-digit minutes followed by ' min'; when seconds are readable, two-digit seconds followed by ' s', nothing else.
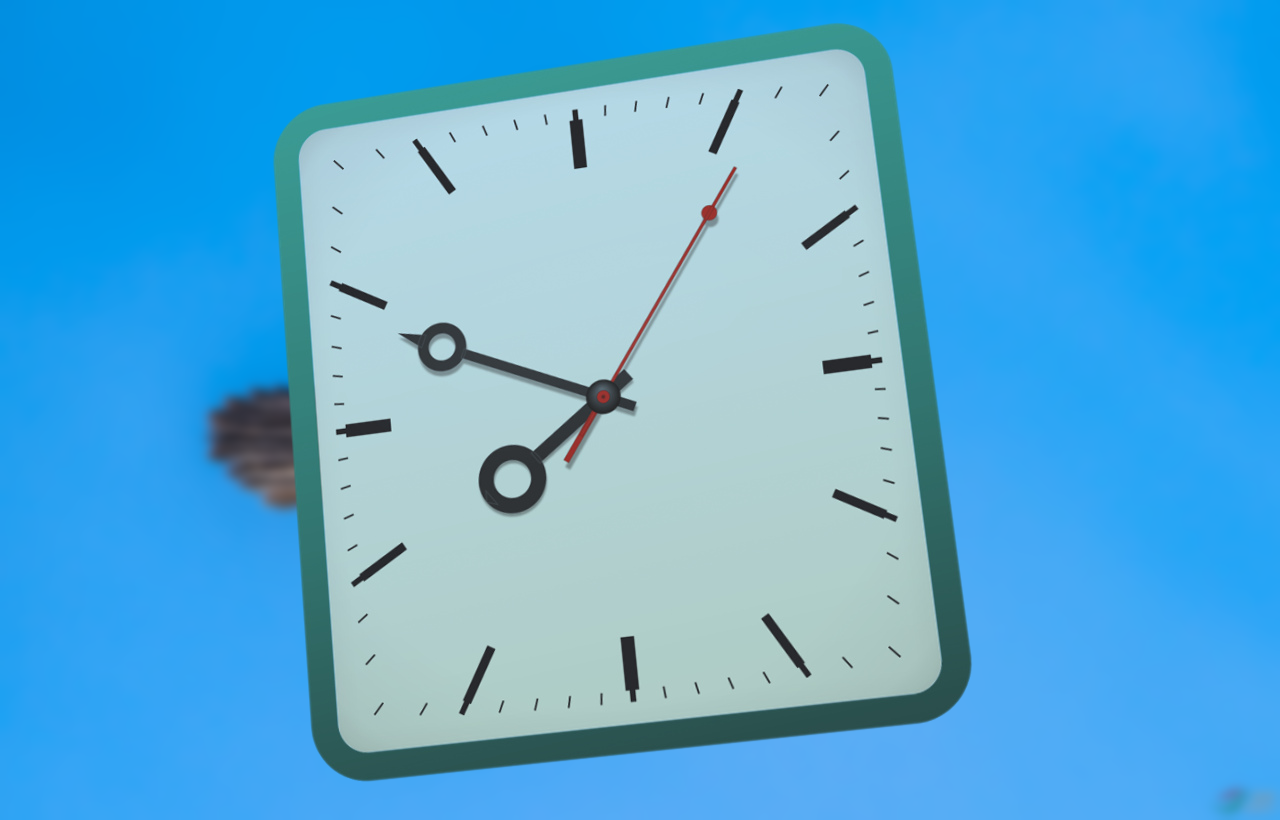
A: 7 h 49 min 06 s
